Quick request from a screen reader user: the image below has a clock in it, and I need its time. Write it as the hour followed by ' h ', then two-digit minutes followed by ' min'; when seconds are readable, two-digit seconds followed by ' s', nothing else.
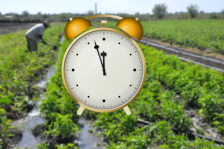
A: 11 h 57 min
